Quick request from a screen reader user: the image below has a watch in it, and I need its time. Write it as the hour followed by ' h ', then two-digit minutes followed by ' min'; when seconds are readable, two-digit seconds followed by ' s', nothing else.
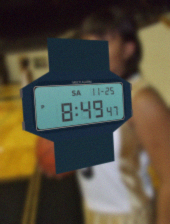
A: 8 h 49 min 47 s
